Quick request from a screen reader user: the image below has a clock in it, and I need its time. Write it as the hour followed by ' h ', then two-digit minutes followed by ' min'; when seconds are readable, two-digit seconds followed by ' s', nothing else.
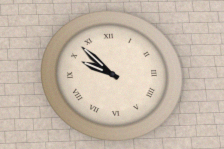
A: 9 h 53 min
